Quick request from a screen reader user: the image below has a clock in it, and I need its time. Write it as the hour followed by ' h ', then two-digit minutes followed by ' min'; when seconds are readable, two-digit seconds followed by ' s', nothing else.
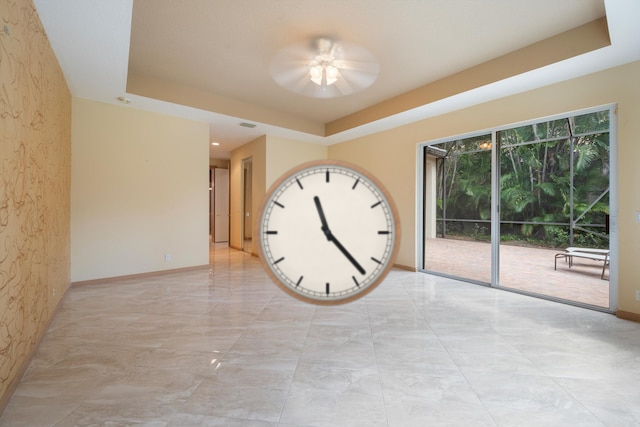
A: 11 h 23 min
